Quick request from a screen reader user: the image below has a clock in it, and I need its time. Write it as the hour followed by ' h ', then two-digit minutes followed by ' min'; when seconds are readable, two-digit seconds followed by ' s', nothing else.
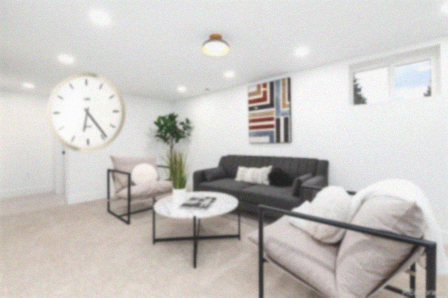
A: 6 h 24 min
